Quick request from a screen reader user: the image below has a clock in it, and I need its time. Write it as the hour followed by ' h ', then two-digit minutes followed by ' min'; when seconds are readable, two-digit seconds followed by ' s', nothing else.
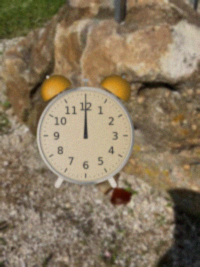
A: 12 h 00 min
